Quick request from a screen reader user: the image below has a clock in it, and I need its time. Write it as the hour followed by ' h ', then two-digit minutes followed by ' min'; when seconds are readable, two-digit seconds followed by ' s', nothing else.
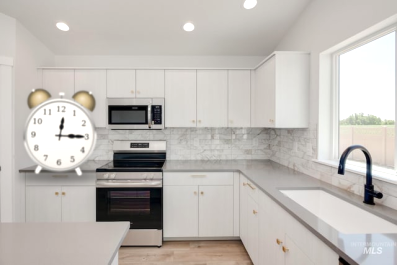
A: 12 h 15 min
